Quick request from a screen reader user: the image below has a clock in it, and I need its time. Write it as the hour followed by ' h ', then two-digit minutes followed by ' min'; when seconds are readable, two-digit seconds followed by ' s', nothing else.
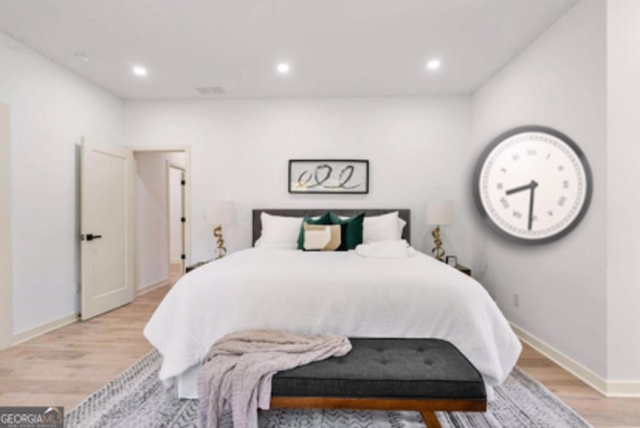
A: 8 h 31 min
